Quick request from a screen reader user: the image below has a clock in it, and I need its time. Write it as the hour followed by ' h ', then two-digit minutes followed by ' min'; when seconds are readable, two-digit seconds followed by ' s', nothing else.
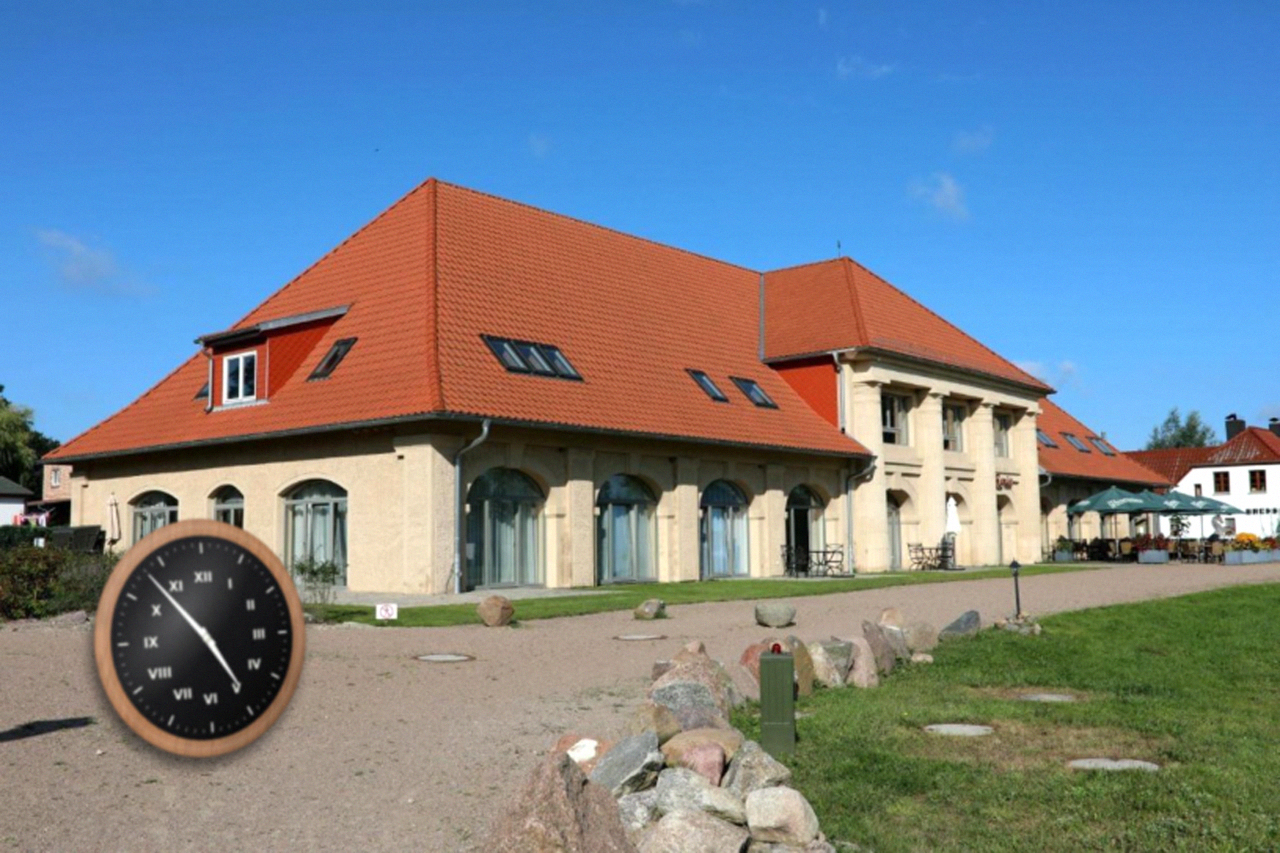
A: 4 h 53 min
